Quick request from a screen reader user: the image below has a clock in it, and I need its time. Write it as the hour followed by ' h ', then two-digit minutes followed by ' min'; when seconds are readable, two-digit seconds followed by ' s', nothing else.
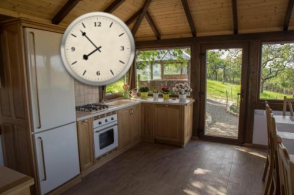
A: 7 h 53 min
